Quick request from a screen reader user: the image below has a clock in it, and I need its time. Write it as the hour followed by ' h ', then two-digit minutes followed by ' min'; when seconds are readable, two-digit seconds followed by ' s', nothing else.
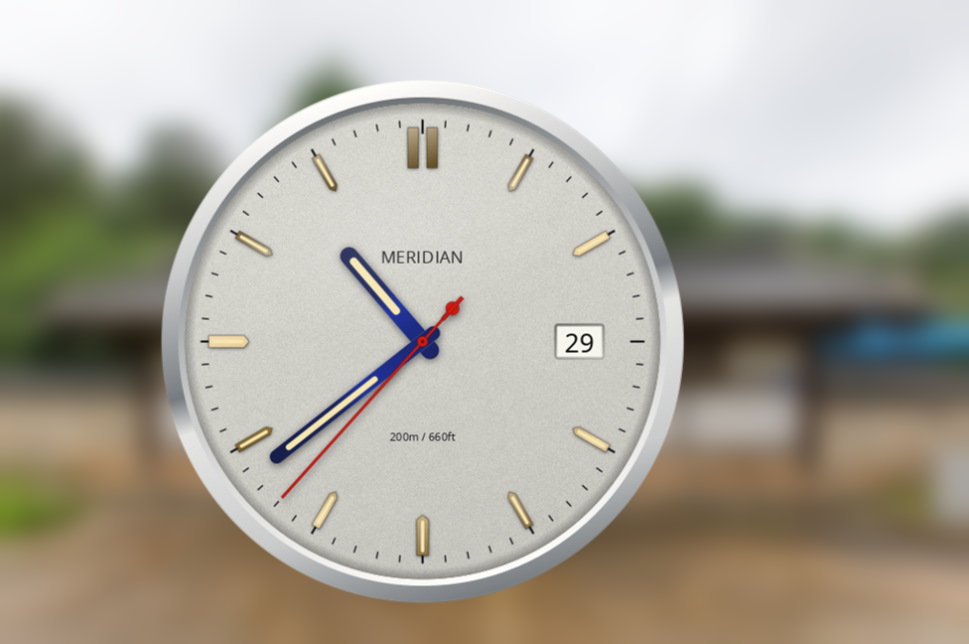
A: 10 h 38 min 37 s
